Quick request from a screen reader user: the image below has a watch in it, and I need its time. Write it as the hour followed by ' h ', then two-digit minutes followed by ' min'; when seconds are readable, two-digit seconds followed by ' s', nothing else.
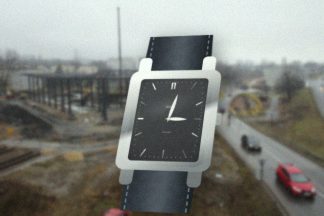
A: 3 h 02 min
